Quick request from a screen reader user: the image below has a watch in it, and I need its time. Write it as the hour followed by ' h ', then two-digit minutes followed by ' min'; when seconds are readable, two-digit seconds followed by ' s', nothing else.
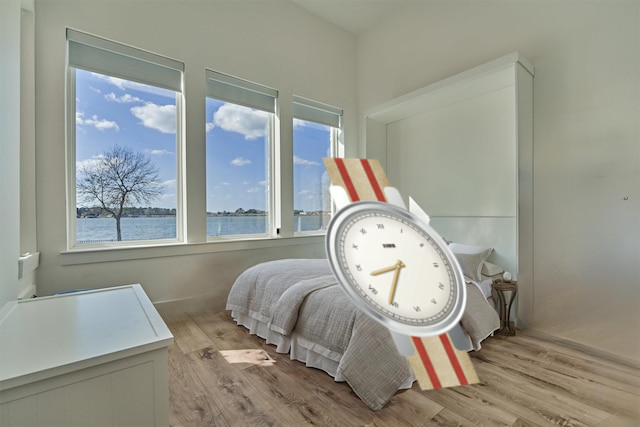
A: 8 h 36 min
